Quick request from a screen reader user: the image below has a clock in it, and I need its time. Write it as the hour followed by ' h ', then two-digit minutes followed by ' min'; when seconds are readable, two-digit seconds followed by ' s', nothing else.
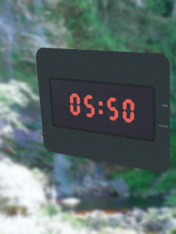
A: 5 h 50 min
